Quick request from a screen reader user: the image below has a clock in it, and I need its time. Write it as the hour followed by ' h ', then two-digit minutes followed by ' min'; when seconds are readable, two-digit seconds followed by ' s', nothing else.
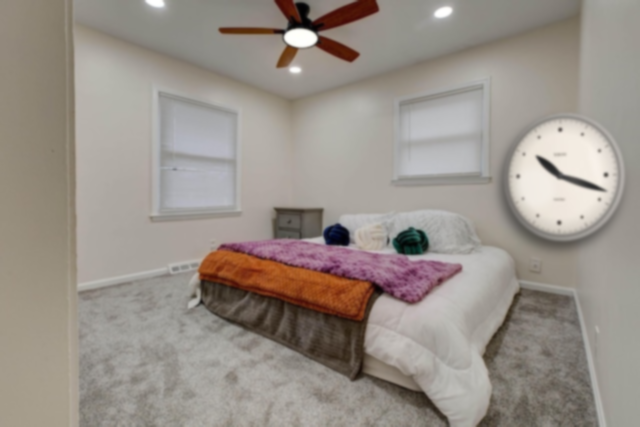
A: 10 h 18 min
